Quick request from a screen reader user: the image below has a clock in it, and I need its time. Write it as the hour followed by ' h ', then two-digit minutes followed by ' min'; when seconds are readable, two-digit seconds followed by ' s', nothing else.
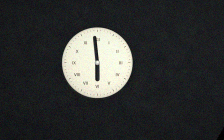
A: 5 h 59 min
